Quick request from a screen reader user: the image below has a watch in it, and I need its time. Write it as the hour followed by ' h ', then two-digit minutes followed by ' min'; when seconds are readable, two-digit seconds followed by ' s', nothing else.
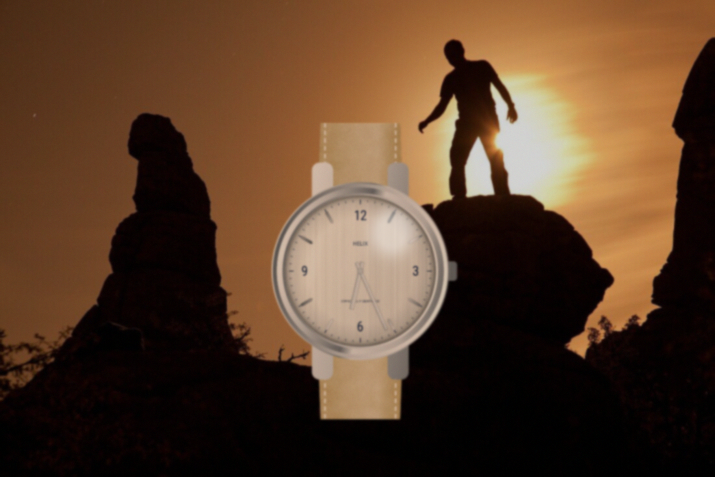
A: 6 h 26 min
